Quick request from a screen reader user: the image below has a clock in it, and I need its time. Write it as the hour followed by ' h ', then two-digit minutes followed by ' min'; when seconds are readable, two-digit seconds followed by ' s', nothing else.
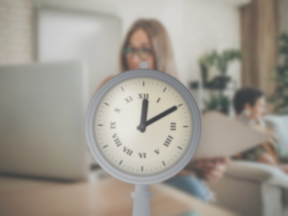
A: 12 h 10 min
